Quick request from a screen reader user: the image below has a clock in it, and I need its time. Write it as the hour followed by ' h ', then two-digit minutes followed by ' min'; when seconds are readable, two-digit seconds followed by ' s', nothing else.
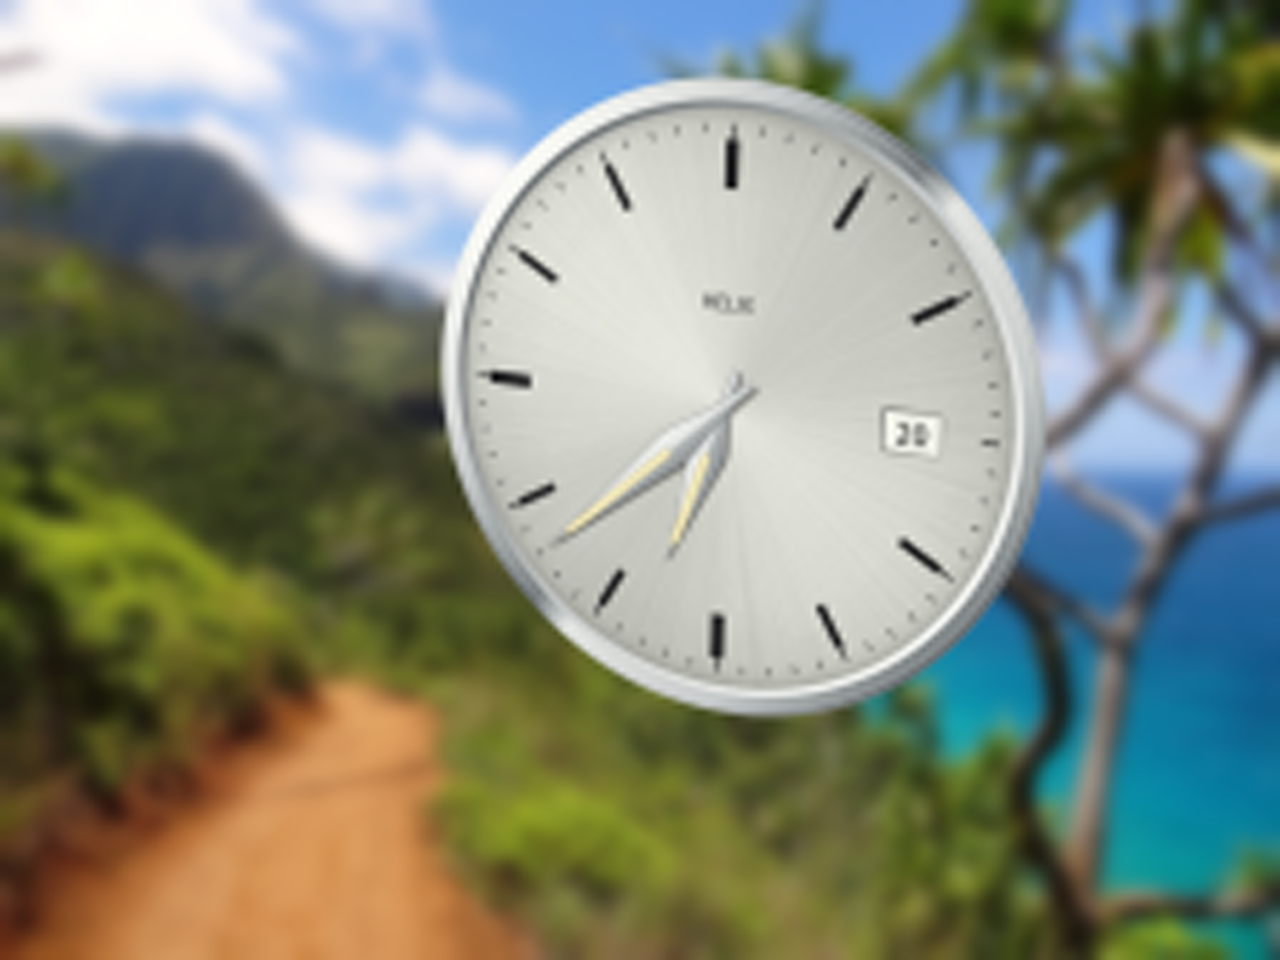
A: 6 h 38 min
